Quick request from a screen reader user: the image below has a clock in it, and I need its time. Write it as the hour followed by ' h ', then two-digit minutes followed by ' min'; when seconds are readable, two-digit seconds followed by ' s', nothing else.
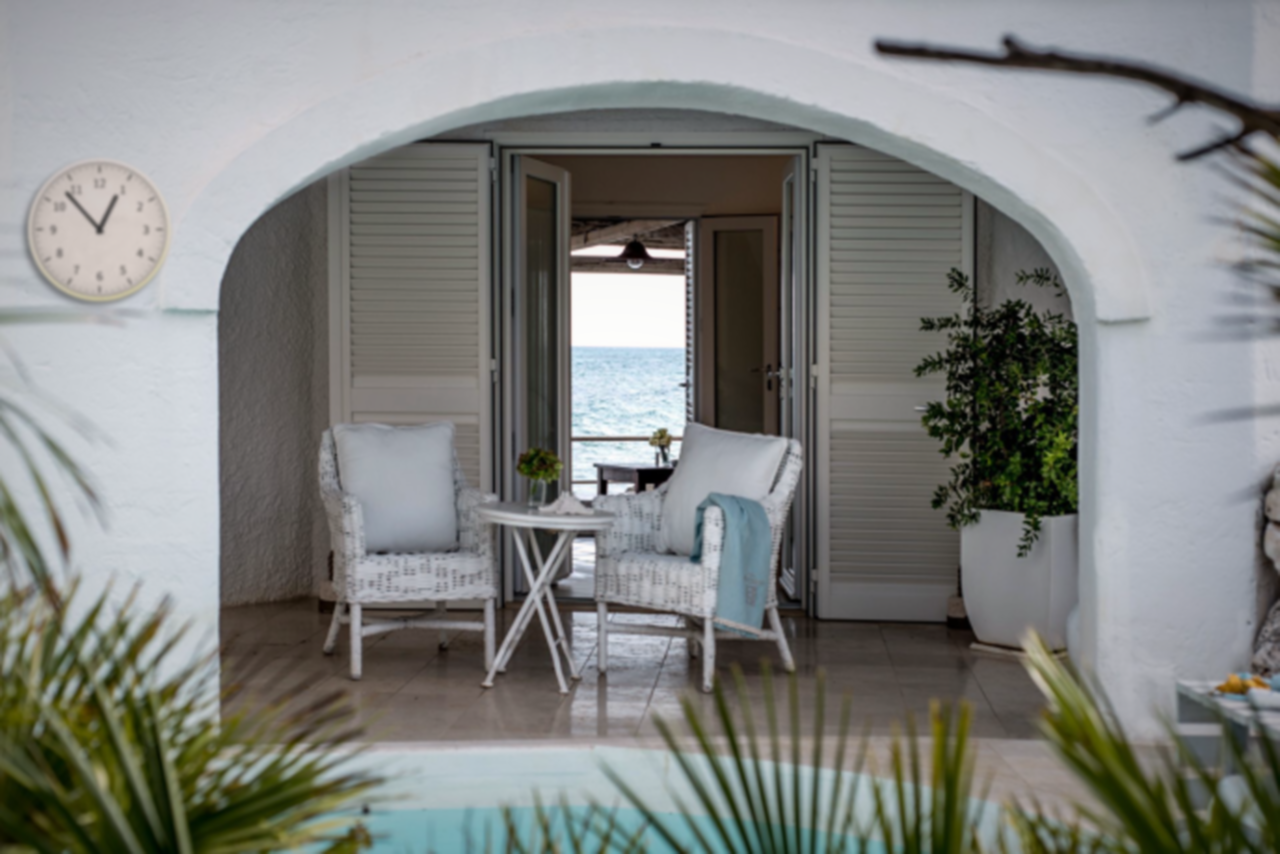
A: 12 h 53 min
